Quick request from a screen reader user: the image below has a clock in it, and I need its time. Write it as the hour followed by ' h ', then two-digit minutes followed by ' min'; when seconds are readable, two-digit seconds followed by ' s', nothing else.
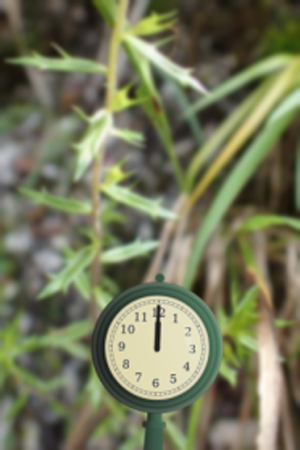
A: 12 h 00 min
